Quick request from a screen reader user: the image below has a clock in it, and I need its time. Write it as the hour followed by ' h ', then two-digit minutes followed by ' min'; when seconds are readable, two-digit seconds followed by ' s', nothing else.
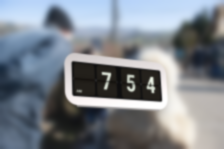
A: 7 h 54 min
